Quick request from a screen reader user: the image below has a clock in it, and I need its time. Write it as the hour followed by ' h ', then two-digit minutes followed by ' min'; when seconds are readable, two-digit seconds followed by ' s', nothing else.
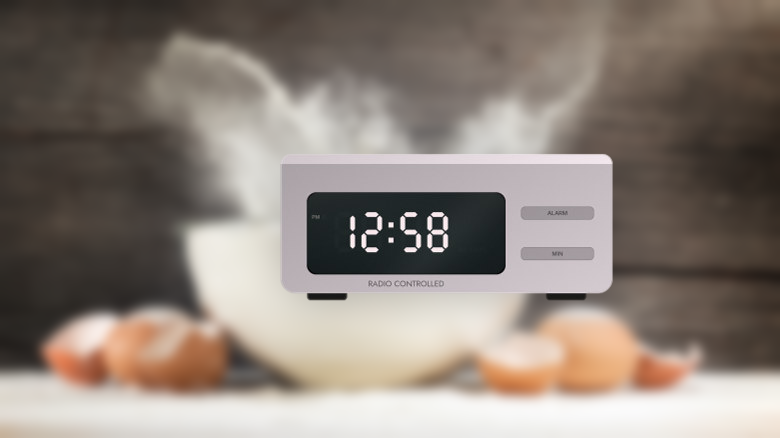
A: 12 h 58 min
